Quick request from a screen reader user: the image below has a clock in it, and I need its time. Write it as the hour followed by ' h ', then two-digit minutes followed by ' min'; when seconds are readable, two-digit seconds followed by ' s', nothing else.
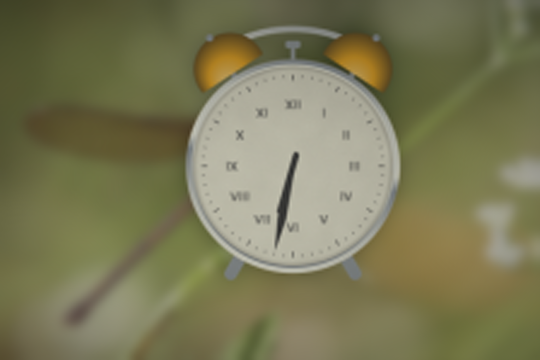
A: 6 h 32 min
